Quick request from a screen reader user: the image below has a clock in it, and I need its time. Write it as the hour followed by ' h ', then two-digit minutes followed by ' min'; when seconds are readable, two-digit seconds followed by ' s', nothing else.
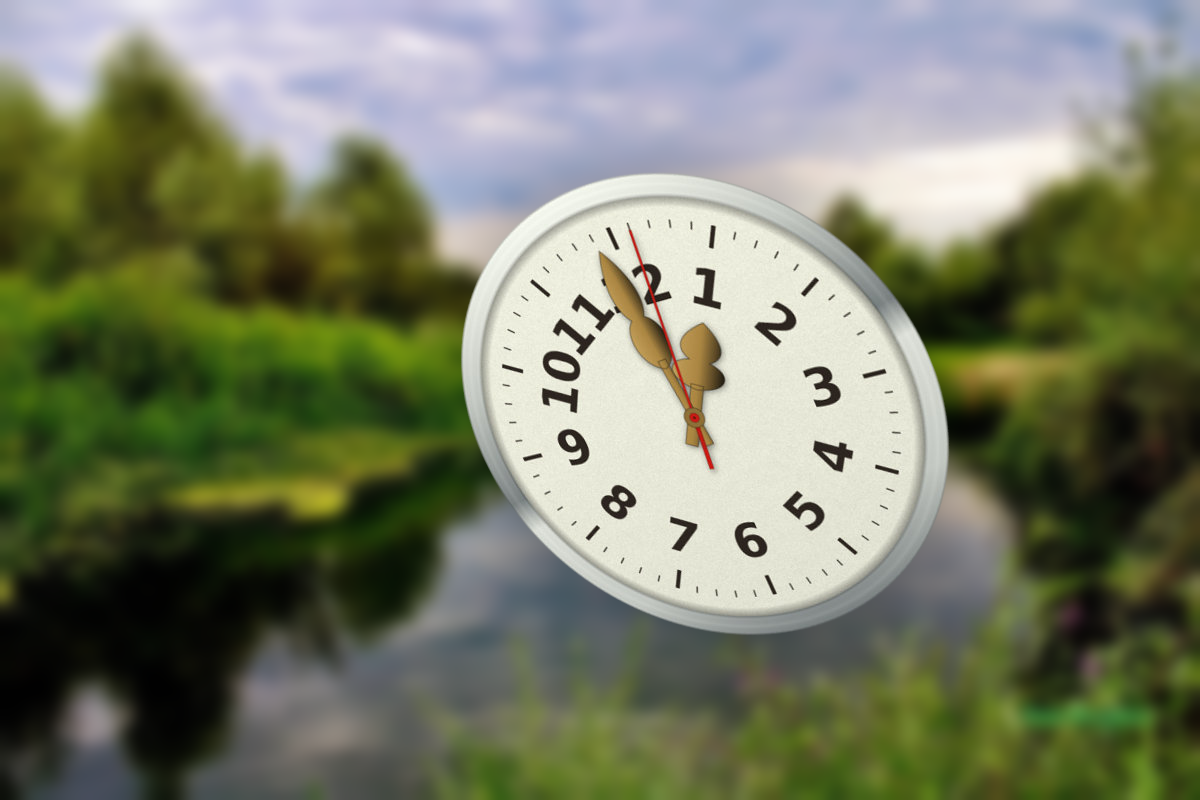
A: 12 h 59 min 01 s
